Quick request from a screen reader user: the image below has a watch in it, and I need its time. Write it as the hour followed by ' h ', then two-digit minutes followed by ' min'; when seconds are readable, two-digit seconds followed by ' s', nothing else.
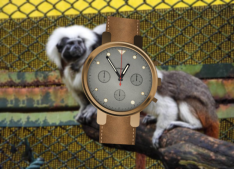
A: 12 h 54 min
